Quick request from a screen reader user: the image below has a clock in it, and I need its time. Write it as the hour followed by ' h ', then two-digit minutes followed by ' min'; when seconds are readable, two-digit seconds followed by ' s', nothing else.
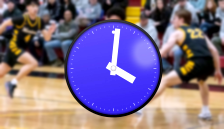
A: 4 h 01 min
